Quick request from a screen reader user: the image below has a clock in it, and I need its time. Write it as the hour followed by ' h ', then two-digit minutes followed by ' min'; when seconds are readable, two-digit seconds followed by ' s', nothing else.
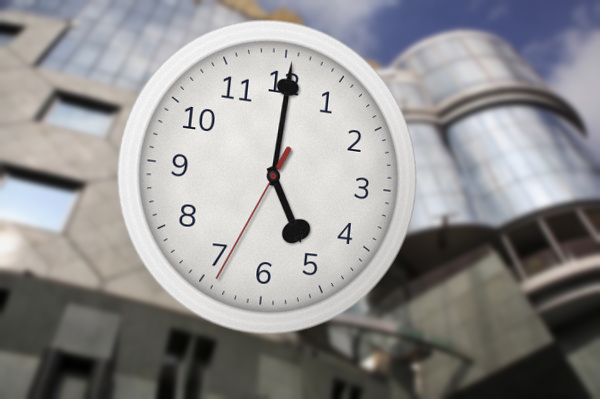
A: 5 h 00 min 34 s
